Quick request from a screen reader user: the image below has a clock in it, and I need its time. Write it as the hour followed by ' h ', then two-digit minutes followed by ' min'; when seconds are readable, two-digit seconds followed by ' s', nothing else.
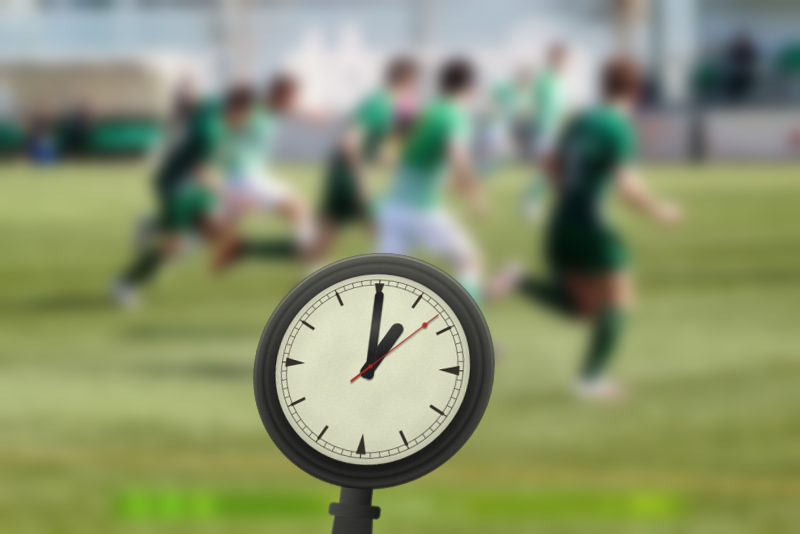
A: 1 h 00 min 08 s
